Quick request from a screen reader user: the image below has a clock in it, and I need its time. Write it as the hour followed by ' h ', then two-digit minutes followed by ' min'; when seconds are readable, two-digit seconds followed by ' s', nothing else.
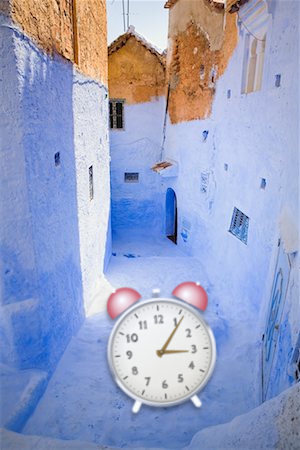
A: 3 h 06 min
